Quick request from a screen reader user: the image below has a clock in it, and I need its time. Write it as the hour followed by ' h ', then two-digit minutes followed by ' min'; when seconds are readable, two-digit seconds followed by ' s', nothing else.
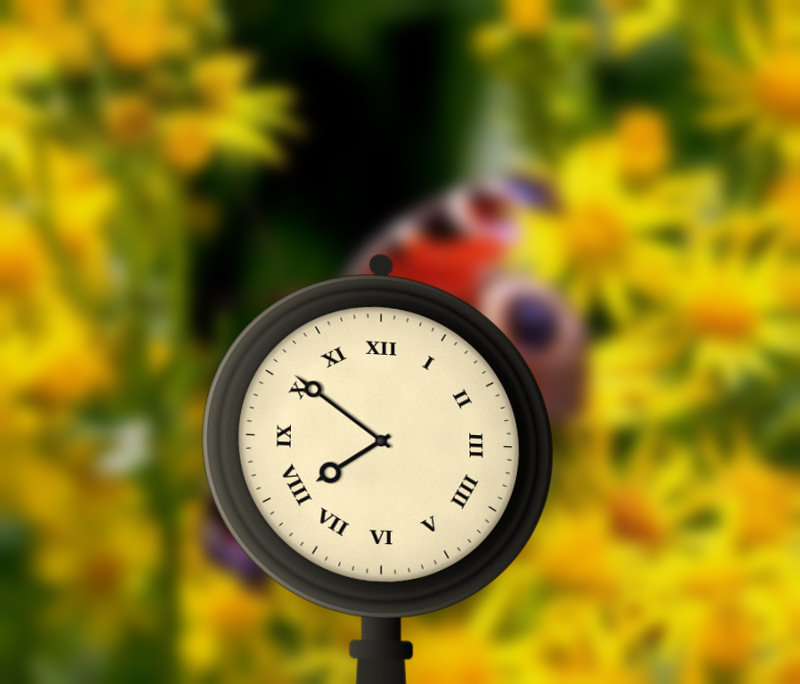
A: 7 h 51 min
